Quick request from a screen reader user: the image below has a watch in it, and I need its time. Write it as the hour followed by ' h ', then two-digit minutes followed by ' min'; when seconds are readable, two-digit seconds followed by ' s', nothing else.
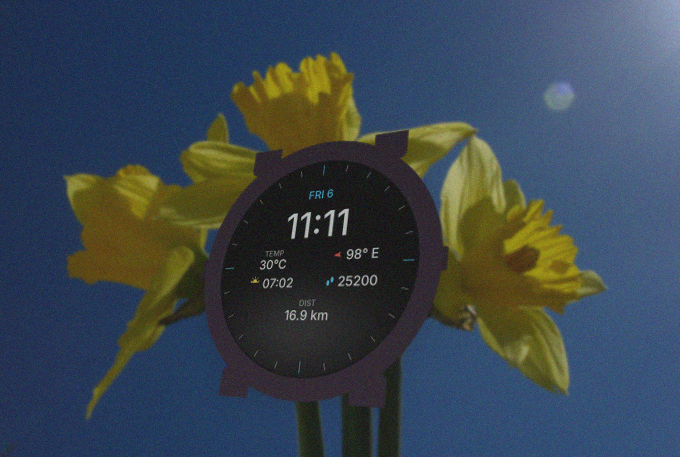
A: 11 h 11 min
